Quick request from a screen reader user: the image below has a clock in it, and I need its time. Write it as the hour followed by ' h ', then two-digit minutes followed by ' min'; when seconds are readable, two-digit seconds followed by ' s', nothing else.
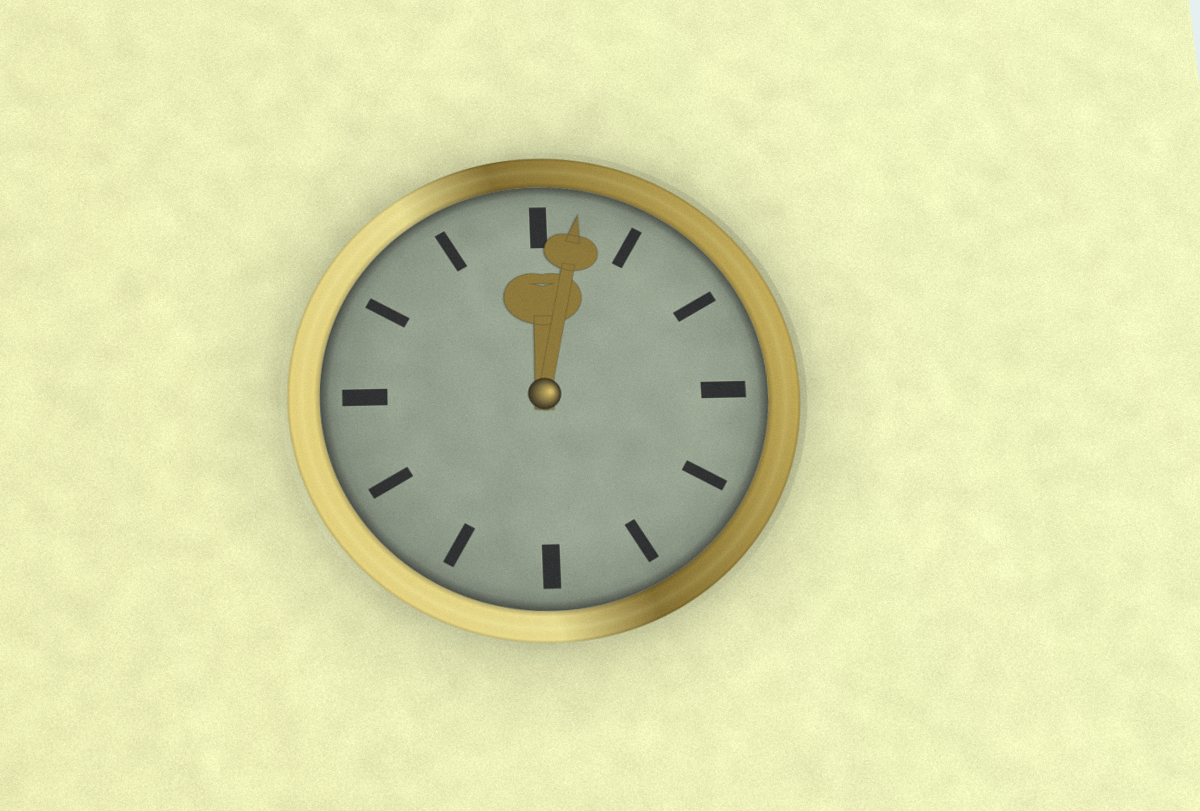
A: 12 h 02 min
